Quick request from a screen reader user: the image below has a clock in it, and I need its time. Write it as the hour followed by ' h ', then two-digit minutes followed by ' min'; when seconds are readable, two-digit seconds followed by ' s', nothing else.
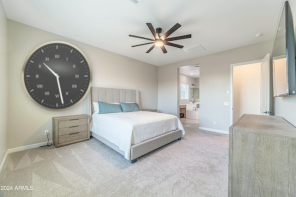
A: 10 h 28 min
